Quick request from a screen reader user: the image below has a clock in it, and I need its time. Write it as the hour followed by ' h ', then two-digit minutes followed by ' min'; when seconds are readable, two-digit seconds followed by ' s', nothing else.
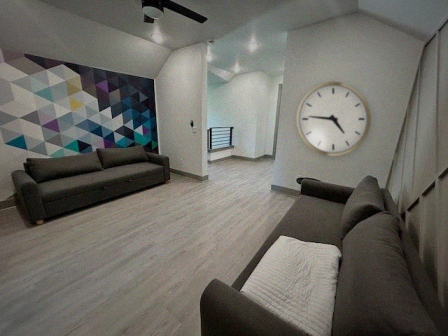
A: 4 h 46 min
